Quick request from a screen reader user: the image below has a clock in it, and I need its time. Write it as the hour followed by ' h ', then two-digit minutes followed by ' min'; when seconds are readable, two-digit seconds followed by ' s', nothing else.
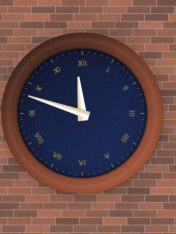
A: 11 h 48 min
